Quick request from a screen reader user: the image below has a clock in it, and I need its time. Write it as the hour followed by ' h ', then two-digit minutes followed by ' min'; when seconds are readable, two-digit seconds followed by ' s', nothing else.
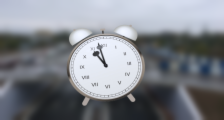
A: 10 h 58 min
